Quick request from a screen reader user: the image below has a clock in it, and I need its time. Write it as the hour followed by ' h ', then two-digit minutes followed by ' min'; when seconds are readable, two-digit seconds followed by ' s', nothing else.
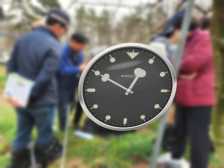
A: 12 h 50 min
